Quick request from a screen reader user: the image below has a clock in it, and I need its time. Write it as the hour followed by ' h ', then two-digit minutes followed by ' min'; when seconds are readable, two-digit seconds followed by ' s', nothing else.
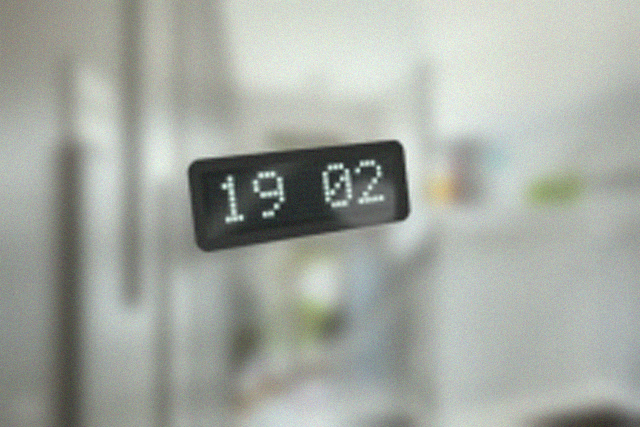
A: 19 h 02 min
